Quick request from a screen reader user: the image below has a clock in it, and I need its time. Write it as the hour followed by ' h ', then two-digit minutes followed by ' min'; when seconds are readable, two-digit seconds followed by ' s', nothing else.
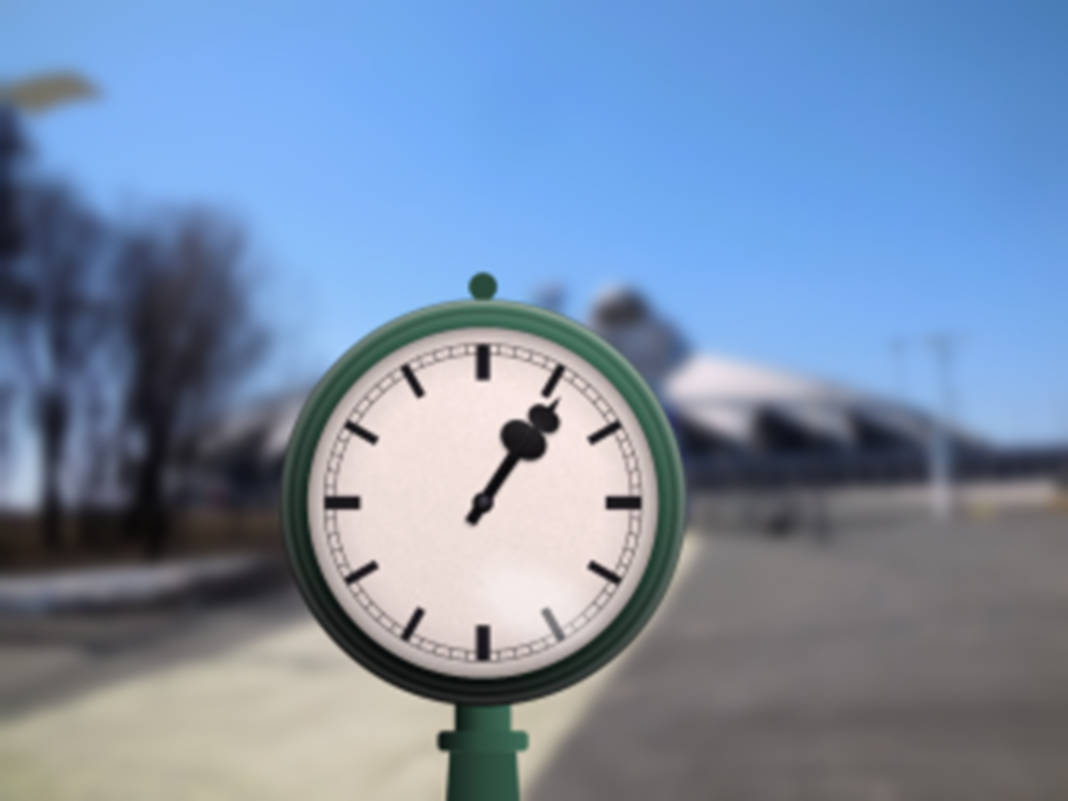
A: 1 h 06 min
